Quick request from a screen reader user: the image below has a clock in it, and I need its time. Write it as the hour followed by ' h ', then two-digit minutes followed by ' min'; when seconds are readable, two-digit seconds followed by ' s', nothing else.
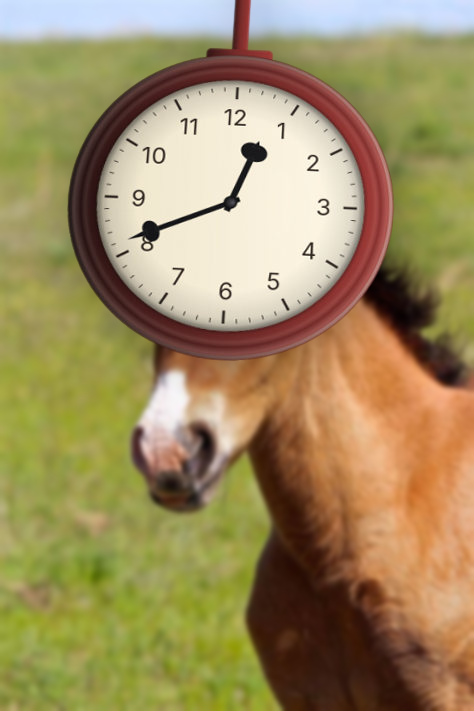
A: 12 h 41 min
